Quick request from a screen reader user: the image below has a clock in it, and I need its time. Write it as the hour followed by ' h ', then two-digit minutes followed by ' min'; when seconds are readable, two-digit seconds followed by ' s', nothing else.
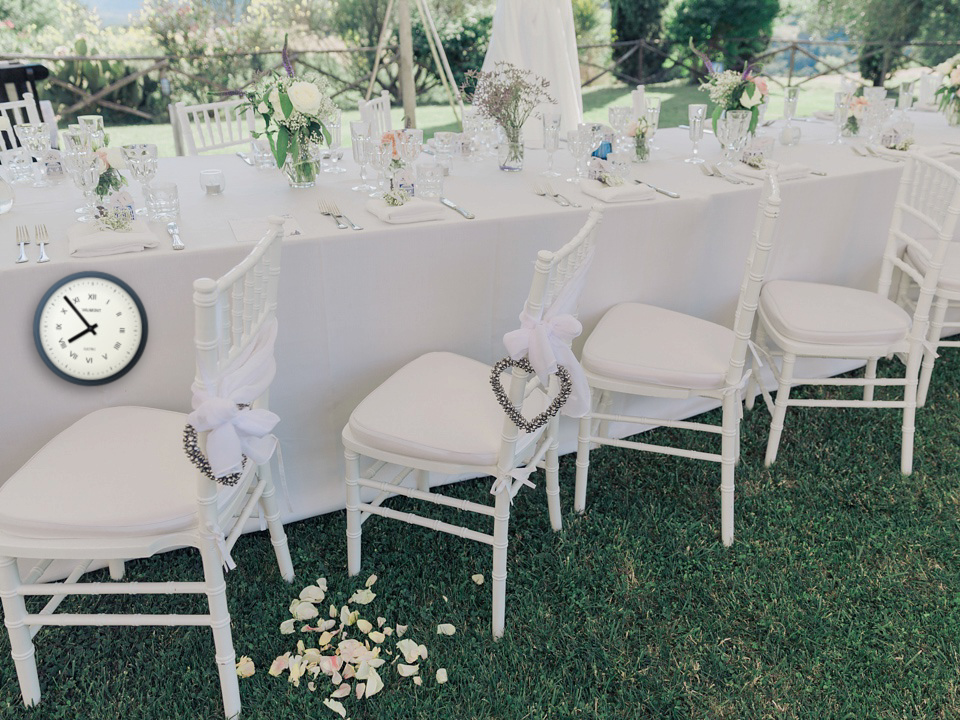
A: 7 h 53 min
